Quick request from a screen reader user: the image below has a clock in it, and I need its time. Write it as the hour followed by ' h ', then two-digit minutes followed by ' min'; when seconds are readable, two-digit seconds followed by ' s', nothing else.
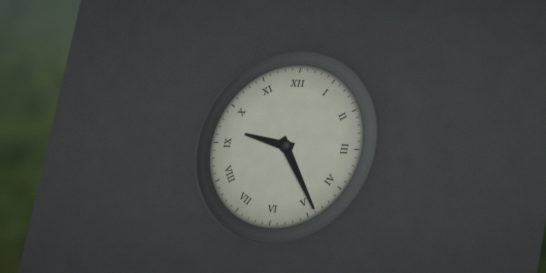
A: 9 h 24 min
